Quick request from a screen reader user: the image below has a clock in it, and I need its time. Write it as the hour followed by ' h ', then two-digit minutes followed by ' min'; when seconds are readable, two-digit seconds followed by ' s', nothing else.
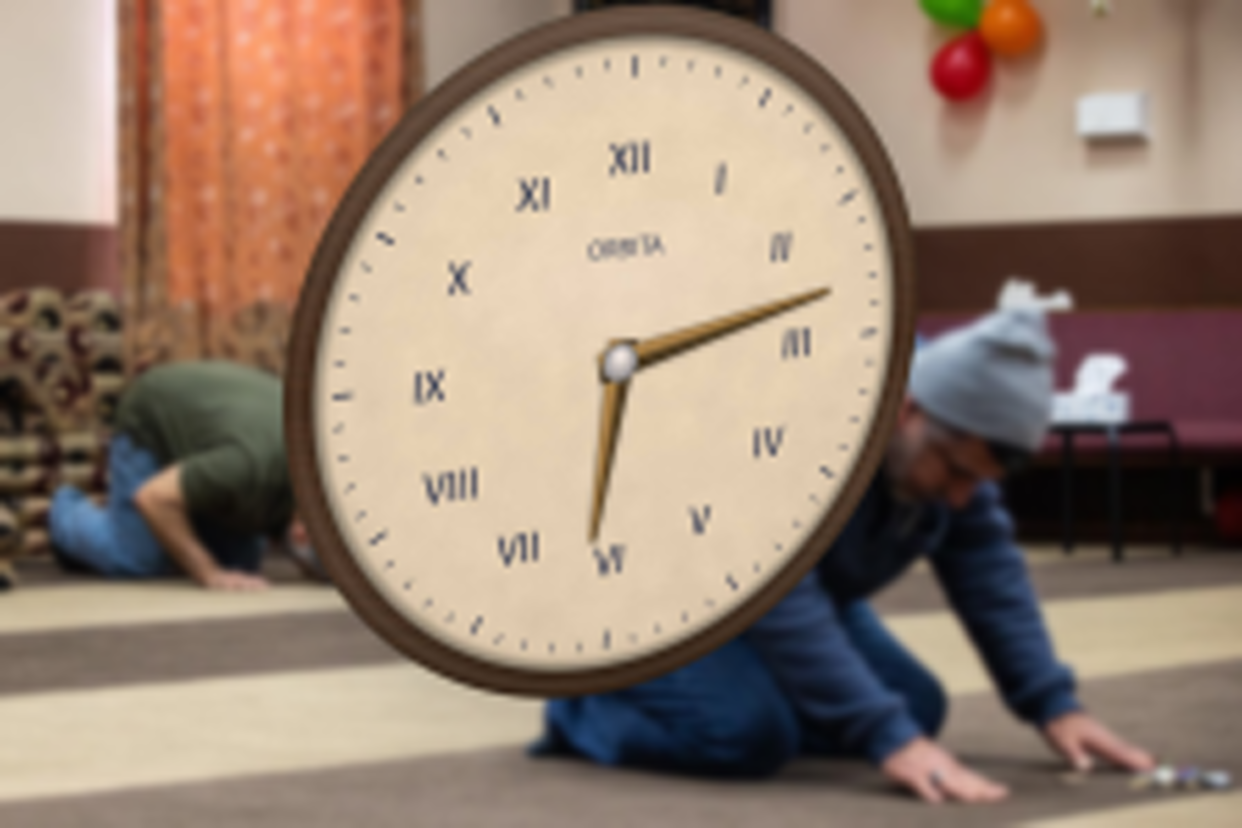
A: 6 h 13 min
